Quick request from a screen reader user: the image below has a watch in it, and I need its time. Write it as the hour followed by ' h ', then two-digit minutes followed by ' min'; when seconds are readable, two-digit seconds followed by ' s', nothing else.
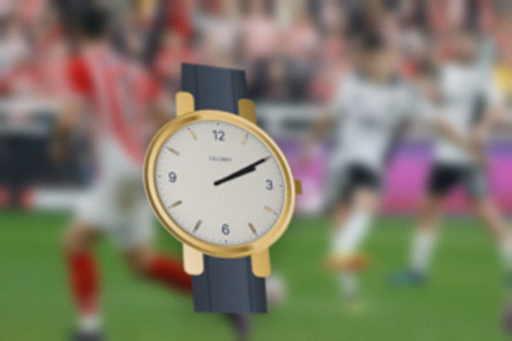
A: 2 h 10 min
